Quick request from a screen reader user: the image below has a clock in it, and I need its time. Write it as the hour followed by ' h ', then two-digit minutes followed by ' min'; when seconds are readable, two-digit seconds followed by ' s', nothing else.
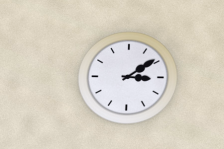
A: 3 h 09 min
